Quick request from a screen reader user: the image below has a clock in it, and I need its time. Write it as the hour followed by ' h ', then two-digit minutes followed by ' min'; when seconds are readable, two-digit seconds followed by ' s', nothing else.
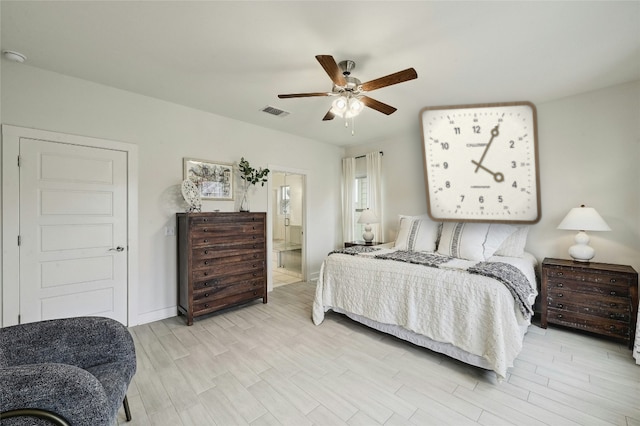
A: 4 h 05 min
